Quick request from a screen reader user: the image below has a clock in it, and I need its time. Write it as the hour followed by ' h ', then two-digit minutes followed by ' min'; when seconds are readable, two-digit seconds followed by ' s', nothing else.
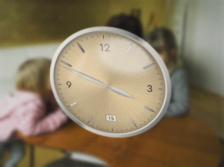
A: 3 h 49 min
